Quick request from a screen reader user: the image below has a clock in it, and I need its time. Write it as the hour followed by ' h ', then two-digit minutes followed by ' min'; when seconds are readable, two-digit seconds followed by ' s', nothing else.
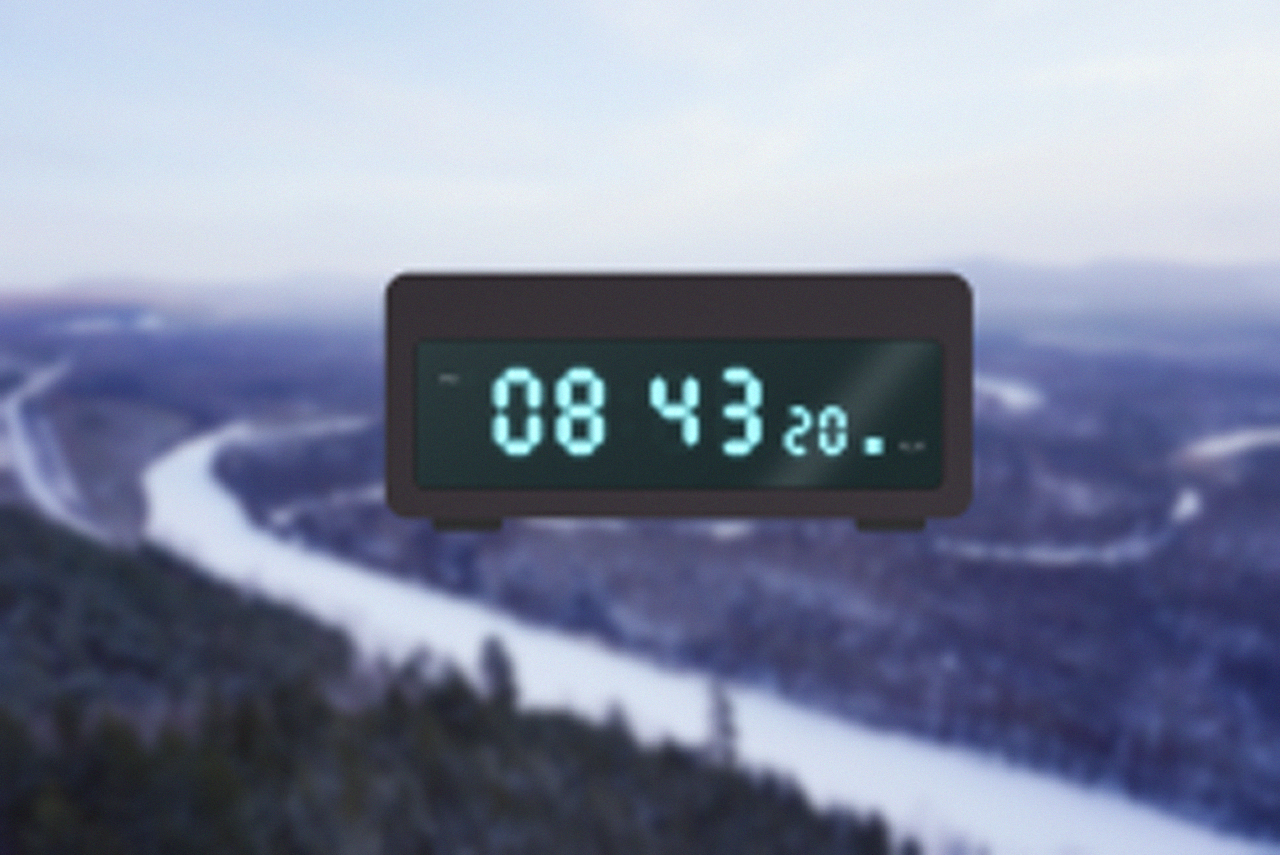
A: 8 h 43 min 20 s
